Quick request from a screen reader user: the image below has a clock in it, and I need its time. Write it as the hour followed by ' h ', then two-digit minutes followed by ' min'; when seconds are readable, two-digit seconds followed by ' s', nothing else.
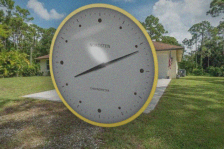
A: 8 h 11 min
